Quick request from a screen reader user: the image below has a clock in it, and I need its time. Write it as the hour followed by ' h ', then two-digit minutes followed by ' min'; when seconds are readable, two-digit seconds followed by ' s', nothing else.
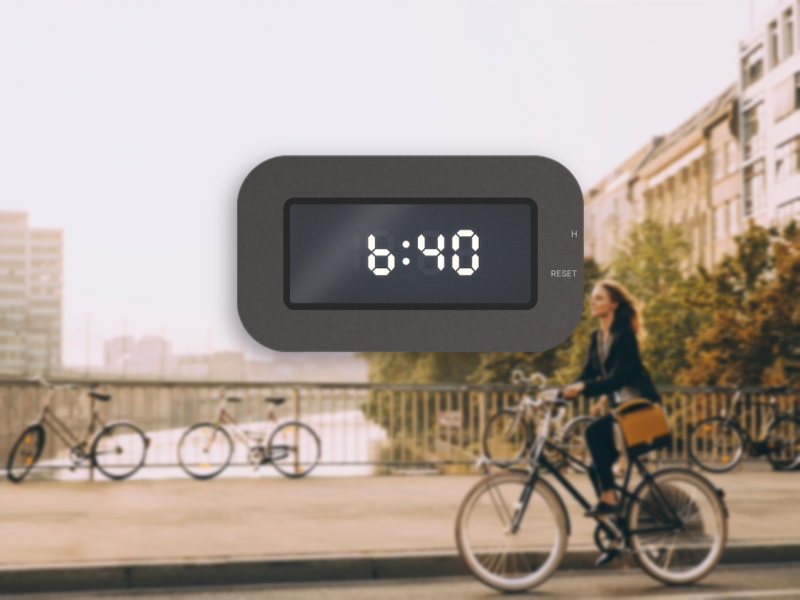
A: 6 h 40 min
